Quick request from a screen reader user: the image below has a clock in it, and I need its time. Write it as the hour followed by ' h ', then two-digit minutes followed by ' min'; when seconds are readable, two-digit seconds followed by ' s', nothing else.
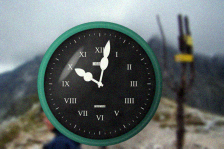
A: 10 h 02 min
